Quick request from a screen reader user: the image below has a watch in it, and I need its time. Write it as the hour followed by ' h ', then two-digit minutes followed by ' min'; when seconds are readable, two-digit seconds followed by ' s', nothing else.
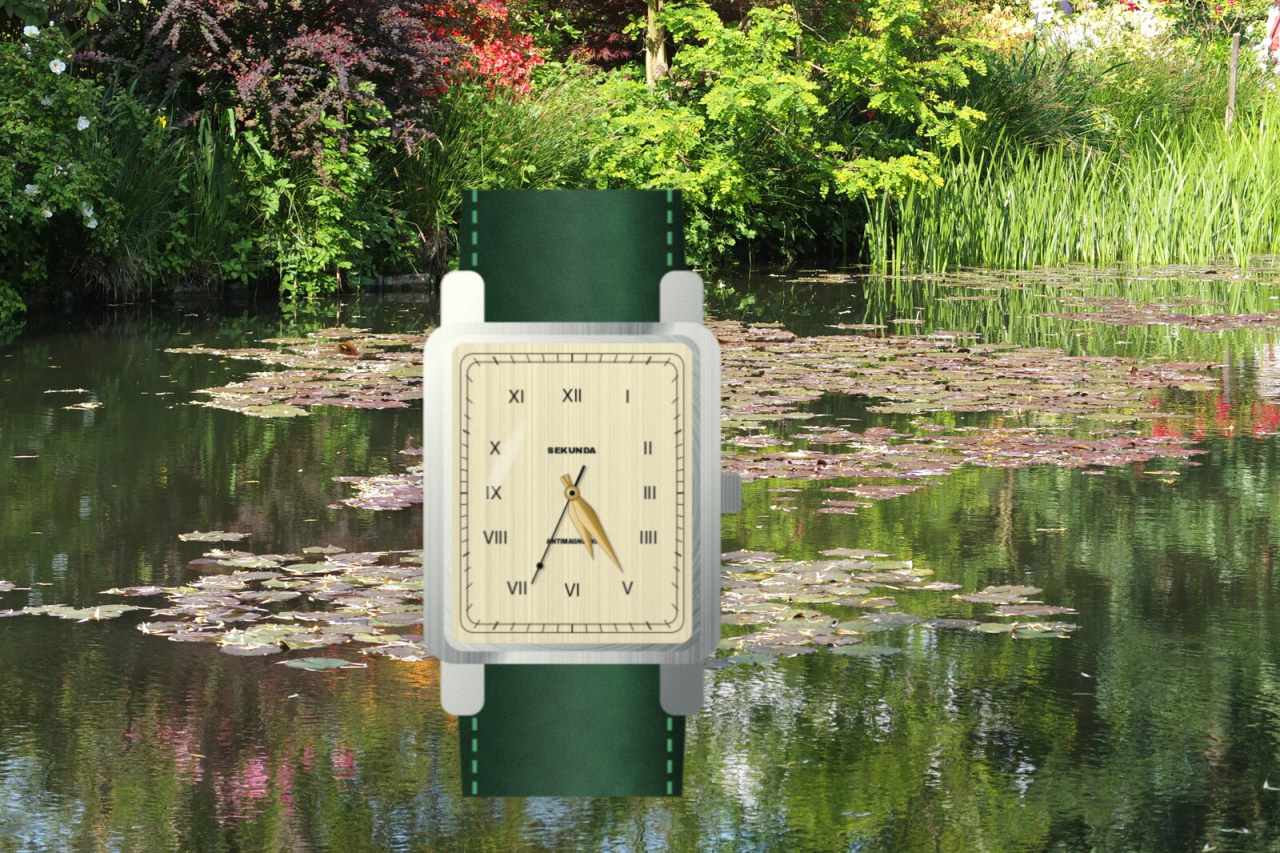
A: 5 h 24 min 34 s
